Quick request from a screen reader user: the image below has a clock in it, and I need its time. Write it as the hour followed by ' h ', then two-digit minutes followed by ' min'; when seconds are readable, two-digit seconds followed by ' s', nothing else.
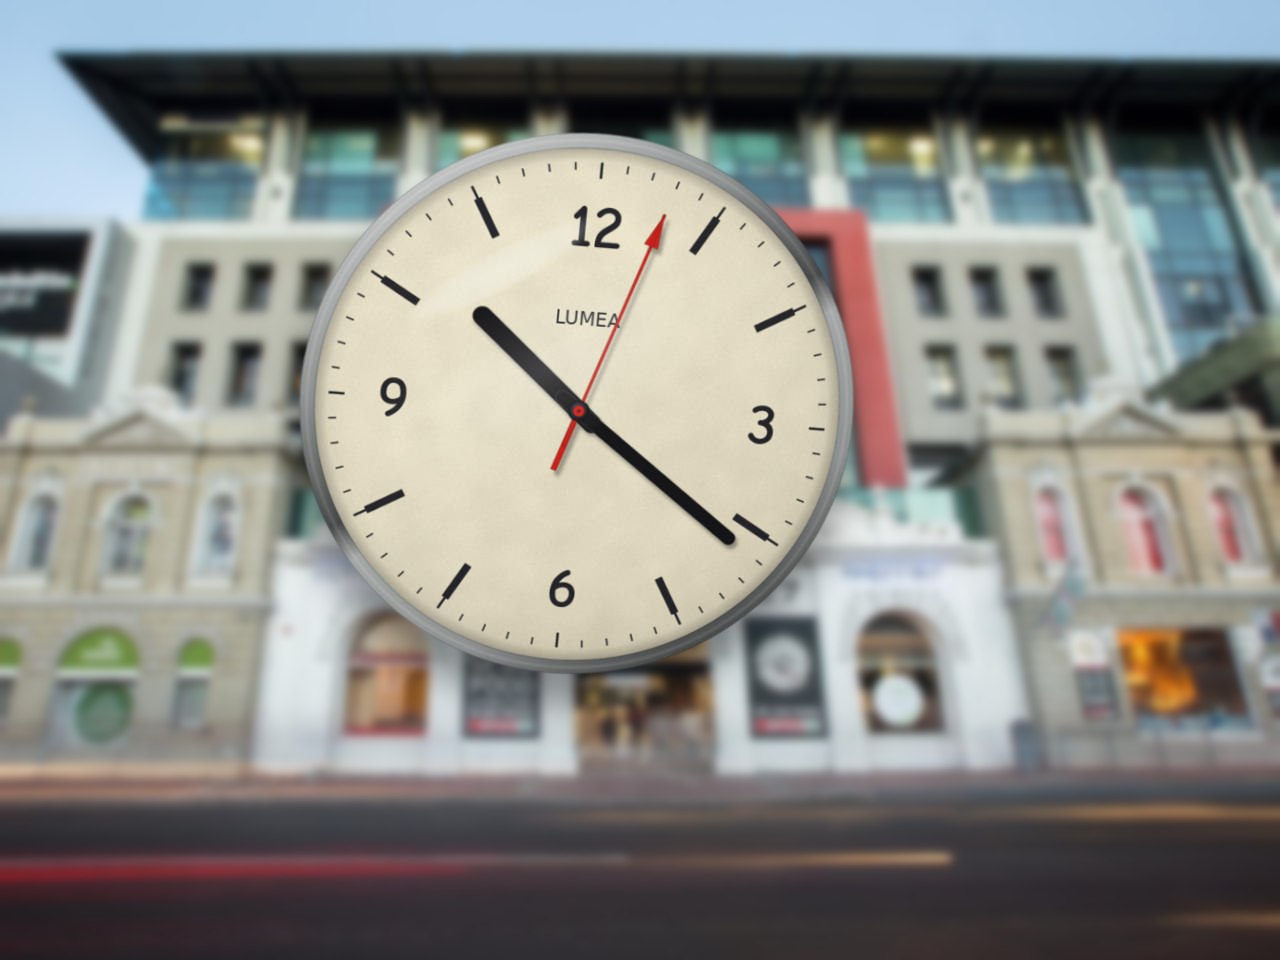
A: 10 h 21 min 03 s
